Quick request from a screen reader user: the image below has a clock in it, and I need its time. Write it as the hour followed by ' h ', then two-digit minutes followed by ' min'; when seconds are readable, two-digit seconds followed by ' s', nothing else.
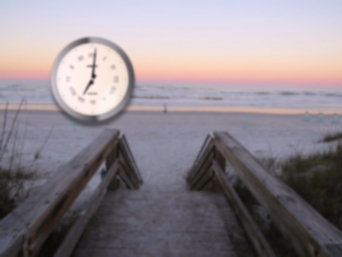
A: 7 h 01 min
